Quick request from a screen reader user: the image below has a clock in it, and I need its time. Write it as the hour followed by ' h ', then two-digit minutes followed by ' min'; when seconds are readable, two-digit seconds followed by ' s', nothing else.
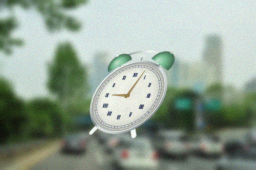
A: 9 h 03 min
